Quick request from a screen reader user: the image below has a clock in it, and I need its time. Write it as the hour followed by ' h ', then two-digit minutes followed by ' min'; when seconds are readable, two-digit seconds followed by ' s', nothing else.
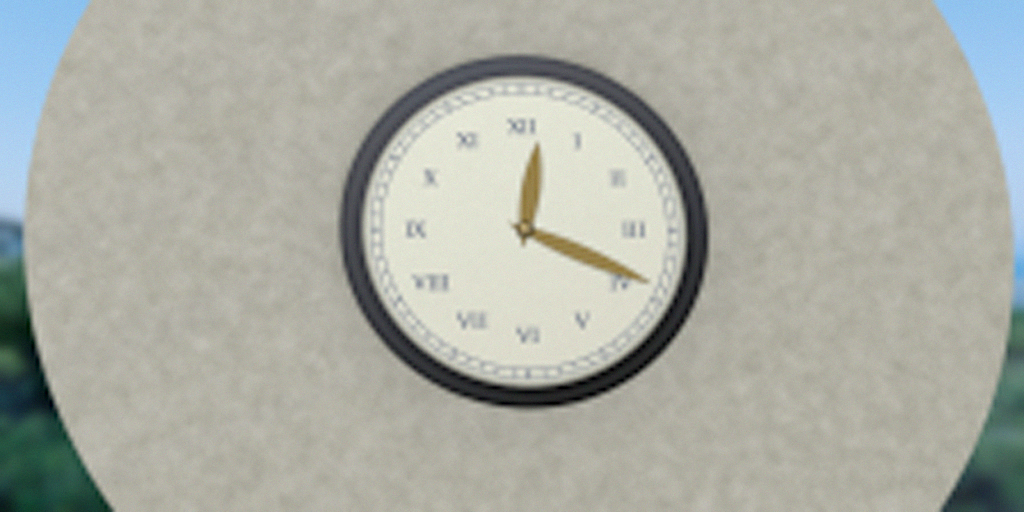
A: 12 h 19 min
